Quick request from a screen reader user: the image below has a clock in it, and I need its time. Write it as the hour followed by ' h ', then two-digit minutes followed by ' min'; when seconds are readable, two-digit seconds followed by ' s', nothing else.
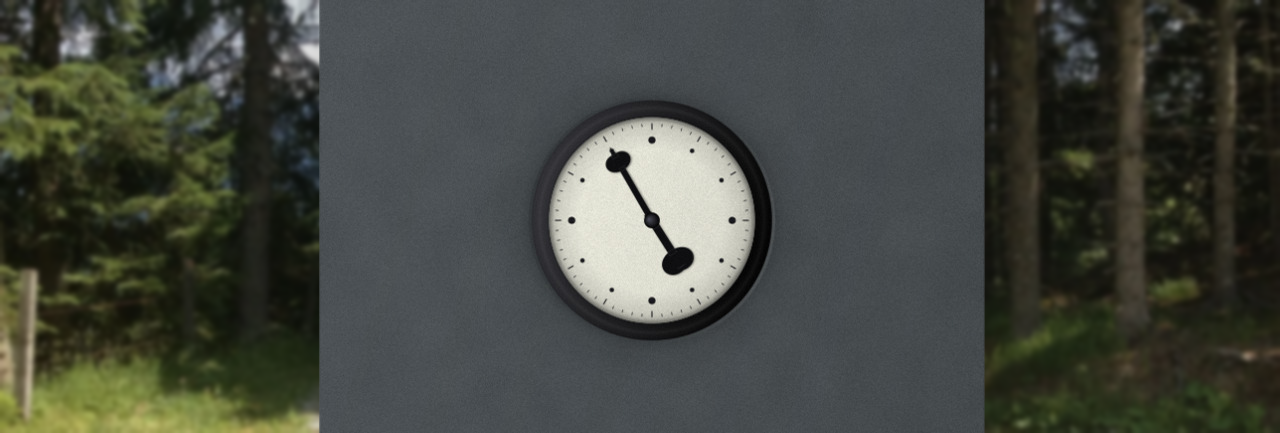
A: 4 h 55 min
